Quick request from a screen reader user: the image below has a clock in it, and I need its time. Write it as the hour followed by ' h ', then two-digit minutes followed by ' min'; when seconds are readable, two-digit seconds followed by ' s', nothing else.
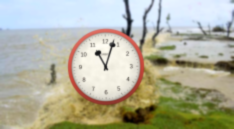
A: 11 h 03 min
